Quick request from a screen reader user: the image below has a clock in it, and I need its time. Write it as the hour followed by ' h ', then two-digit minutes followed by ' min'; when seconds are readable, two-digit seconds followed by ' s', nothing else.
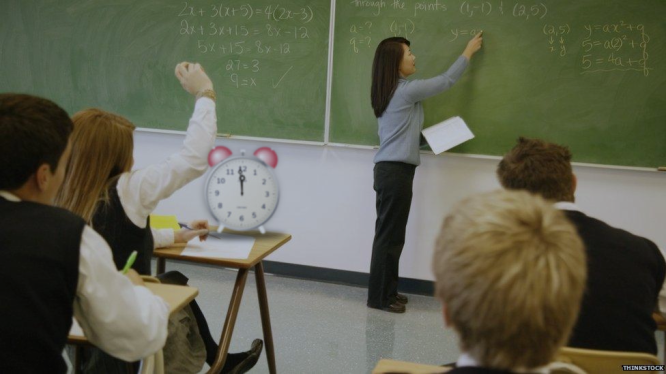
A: 11 h 59 min
